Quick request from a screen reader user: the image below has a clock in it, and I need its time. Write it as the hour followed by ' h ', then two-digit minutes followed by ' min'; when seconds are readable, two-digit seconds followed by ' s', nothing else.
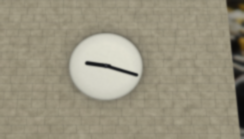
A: 9 h 18 min
